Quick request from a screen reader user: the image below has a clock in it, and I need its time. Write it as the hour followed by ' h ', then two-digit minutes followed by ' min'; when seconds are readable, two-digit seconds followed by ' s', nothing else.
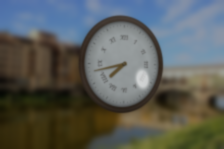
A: 7 h 43 min
